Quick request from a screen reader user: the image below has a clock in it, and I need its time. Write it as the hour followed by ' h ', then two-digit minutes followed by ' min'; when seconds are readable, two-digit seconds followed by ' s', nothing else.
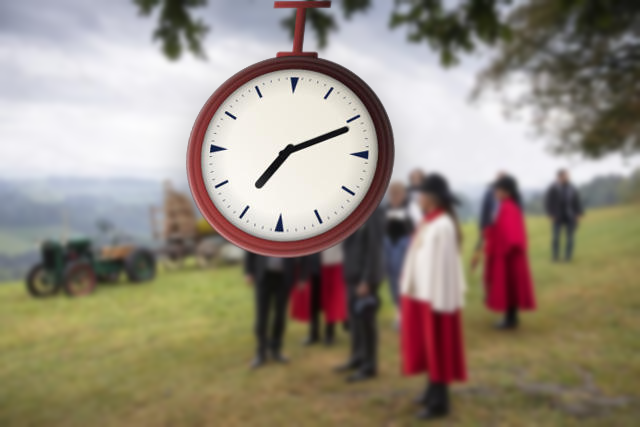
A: 7 h 11 min
